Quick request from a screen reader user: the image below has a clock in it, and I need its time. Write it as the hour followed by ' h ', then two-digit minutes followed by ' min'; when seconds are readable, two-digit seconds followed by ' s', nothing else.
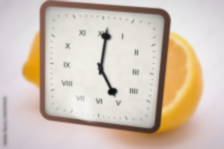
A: 5 h 01 min
